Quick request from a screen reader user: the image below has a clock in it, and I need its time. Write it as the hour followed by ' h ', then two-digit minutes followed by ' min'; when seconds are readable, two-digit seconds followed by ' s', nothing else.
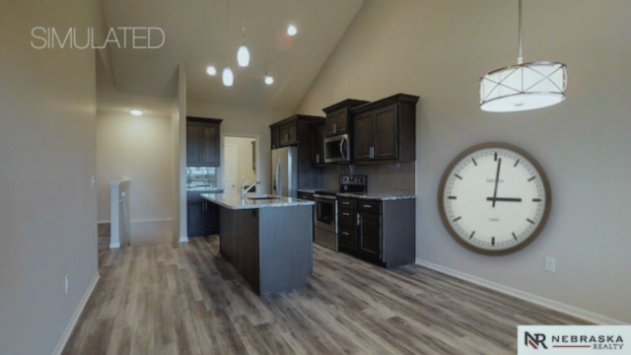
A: 3 h 01 min
